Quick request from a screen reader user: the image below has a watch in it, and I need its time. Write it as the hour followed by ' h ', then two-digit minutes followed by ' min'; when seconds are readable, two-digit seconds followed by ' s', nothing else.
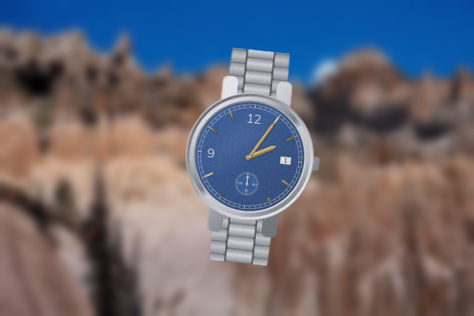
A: 2 h 05 min
